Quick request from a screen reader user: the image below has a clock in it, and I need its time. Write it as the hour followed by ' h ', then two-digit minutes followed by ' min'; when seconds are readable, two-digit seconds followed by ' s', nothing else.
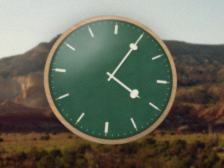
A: 4 h 05 min
